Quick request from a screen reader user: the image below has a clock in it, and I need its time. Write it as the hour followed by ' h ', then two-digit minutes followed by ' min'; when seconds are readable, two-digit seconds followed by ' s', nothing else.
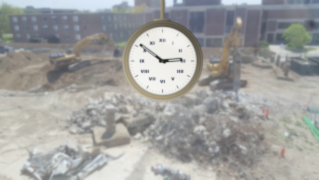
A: 2 h 51 min
